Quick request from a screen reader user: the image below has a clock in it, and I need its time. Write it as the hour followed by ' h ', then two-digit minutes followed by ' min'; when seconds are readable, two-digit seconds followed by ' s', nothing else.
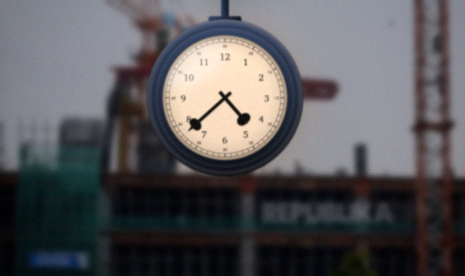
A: 4 h 38 min
